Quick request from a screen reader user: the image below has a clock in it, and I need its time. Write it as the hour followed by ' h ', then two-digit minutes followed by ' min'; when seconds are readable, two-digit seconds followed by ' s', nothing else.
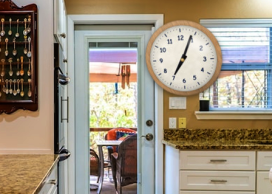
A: 7 h 04 min
